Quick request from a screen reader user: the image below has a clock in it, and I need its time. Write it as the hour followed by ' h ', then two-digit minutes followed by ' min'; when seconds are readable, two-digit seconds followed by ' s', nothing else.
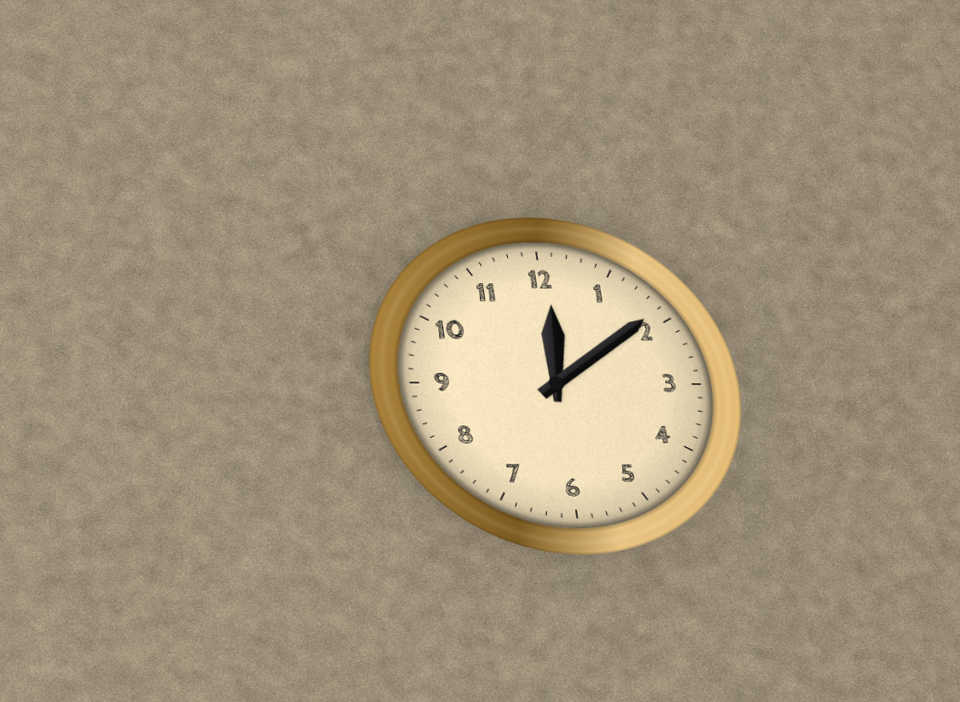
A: 12 h 09 min
